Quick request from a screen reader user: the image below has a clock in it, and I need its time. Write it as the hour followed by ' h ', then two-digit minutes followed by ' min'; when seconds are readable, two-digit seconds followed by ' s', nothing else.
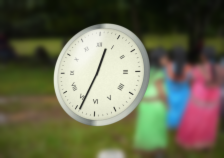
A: 12 h 34 min
